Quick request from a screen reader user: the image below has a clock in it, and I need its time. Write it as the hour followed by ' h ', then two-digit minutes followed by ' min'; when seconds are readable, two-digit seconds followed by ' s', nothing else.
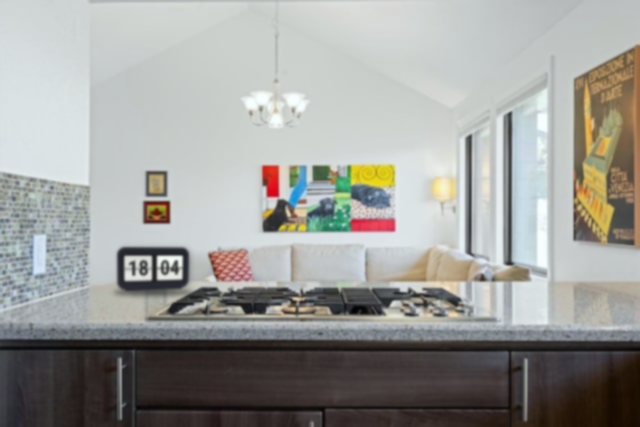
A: 18 h 04 min
